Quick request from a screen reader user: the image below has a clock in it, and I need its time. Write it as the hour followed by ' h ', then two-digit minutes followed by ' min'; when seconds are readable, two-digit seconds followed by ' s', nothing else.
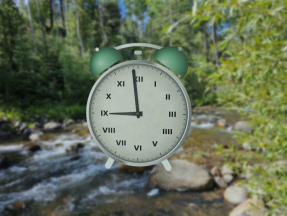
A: 8 h 59 min
